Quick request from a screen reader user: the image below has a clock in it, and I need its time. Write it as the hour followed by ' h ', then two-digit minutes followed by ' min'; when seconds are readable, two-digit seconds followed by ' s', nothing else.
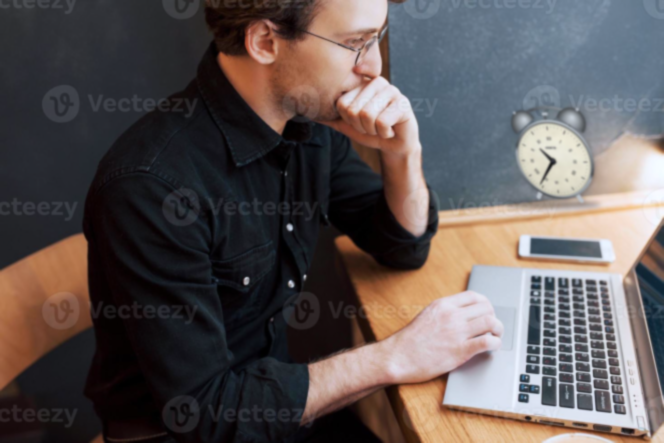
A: 10 h 36 min
